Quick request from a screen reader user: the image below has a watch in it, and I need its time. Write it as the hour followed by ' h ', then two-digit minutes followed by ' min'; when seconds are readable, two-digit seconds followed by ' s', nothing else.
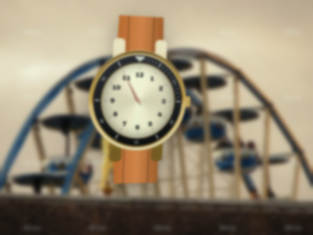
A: 10 h 55 min
